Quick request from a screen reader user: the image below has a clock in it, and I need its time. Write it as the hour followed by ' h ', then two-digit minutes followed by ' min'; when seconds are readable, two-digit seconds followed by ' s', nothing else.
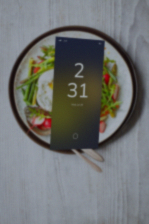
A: 2 h 31 min
